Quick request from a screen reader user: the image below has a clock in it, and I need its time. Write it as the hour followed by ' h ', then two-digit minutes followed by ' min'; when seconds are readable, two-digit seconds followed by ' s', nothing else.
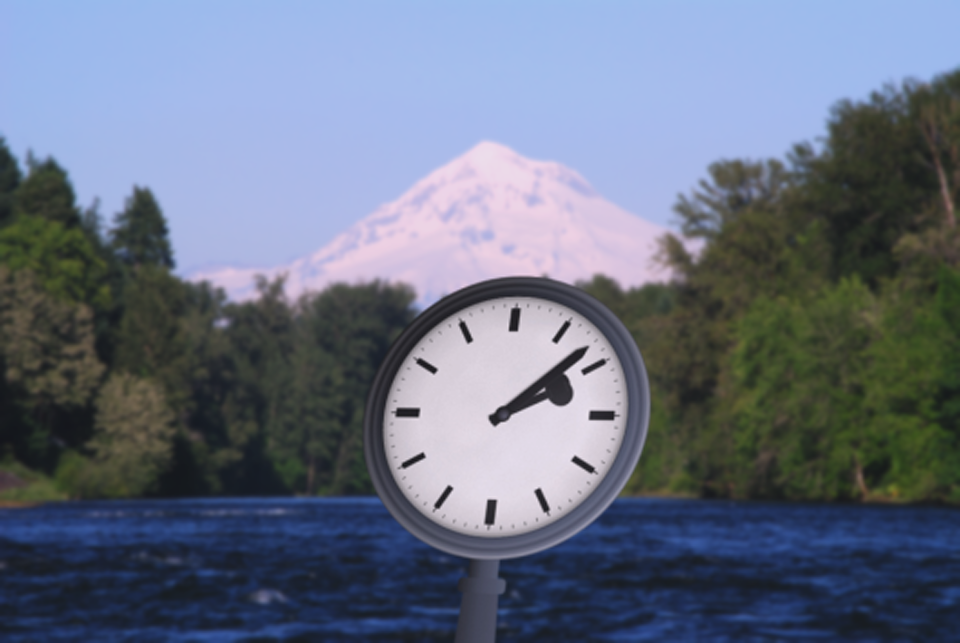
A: 2 h 08 min
